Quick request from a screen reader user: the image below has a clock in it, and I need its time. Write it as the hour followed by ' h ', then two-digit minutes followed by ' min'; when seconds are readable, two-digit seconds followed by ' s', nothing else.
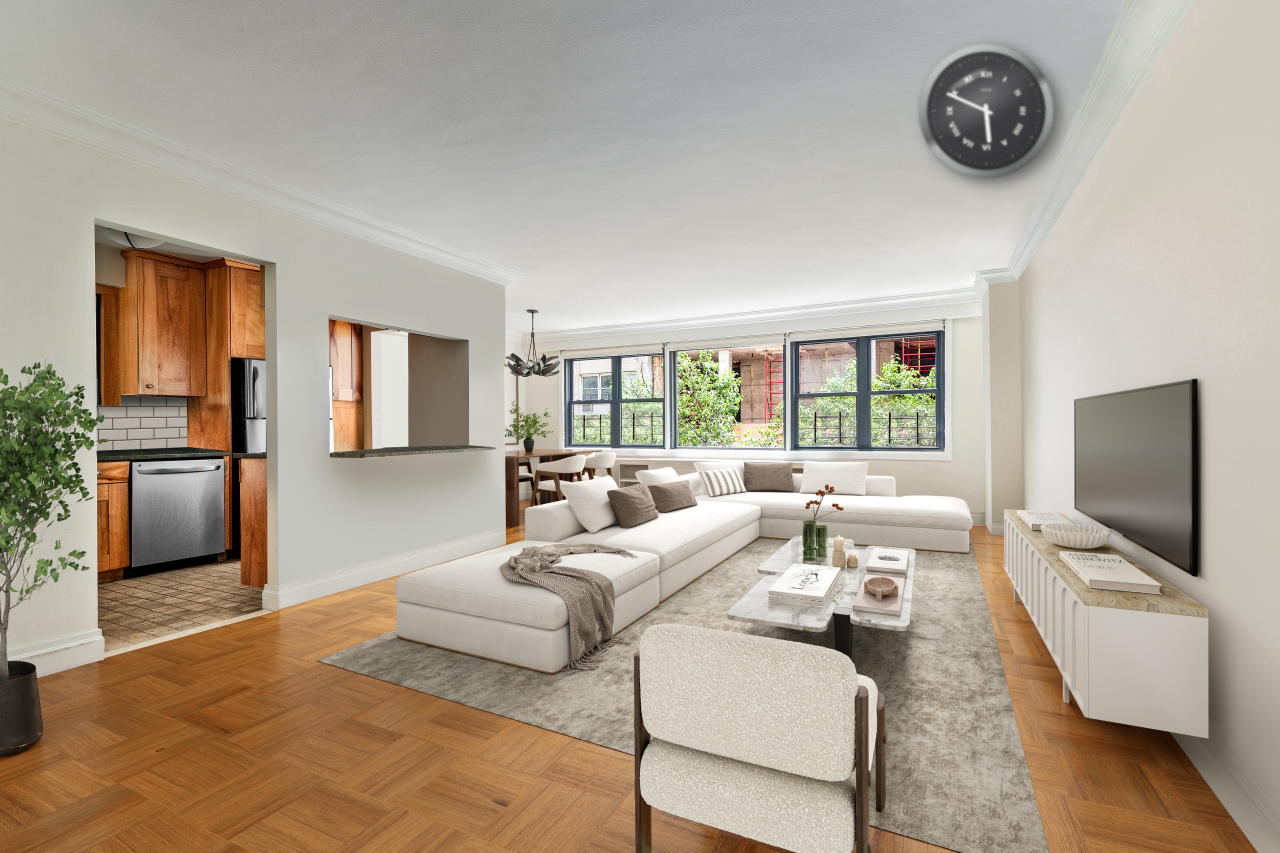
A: 5 h 49 min
